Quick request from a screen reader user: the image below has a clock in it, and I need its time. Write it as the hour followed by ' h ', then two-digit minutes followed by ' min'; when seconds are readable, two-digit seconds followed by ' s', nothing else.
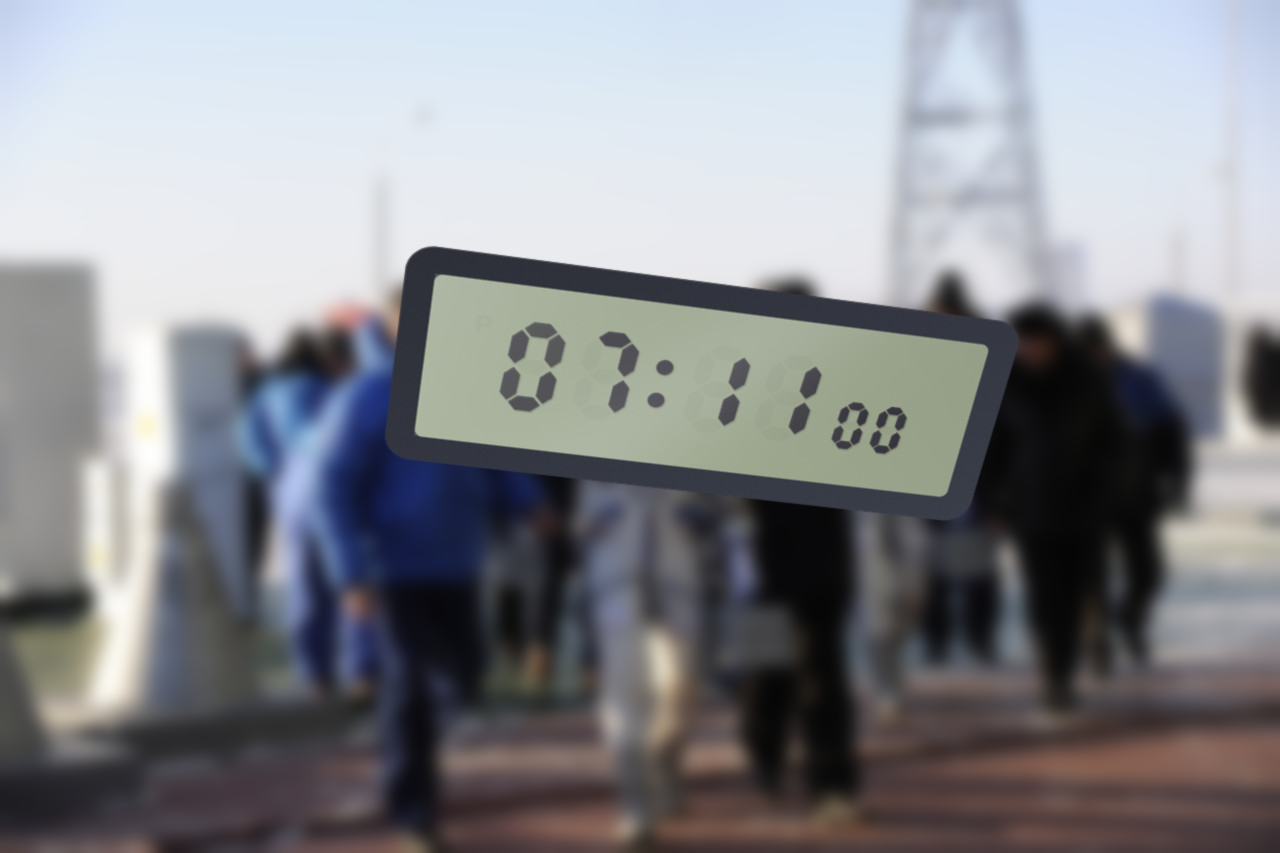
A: 7 h 11 min 00 s
